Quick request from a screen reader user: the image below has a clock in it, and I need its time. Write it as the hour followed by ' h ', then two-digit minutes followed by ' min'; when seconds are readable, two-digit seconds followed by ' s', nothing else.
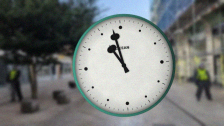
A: 10 h 58 min
